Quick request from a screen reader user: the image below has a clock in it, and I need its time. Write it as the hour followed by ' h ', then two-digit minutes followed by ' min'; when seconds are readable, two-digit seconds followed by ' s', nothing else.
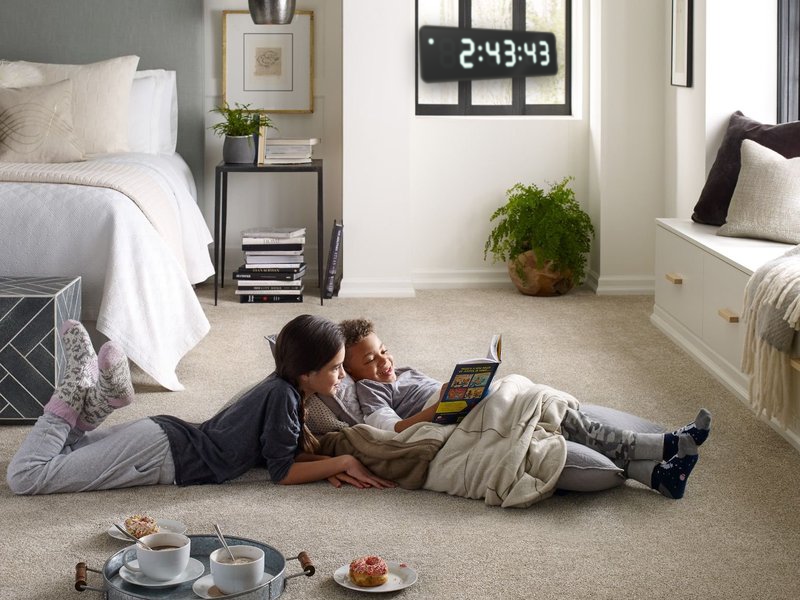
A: 2 h 43 min 43 s
